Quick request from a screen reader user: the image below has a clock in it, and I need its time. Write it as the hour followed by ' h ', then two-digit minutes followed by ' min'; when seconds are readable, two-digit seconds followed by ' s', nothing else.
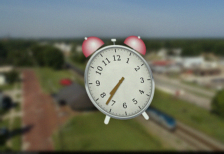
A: 7 h 37 min
